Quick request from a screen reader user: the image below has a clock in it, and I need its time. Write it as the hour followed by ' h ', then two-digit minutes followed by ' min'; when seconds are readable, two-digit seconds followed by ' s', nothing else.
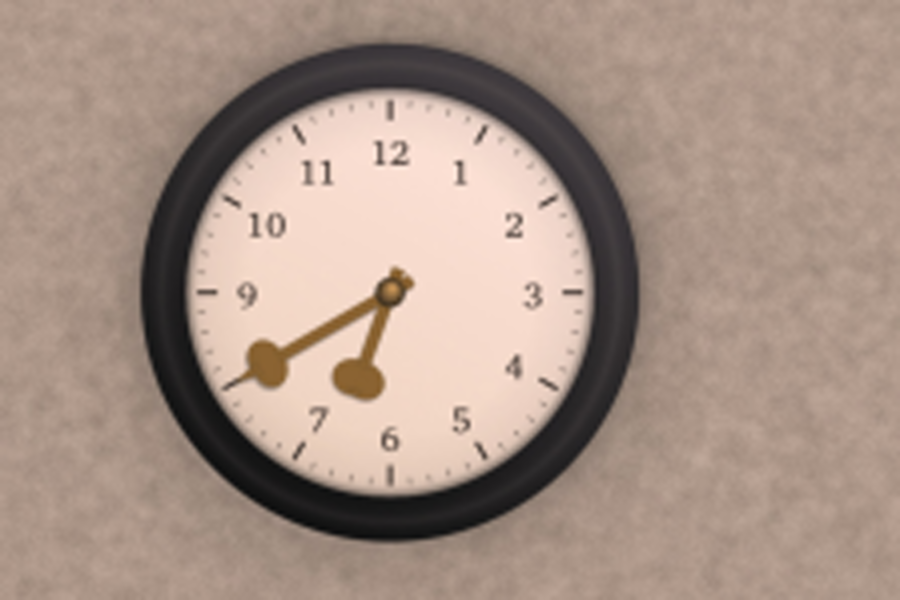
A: 6 h 40 min
